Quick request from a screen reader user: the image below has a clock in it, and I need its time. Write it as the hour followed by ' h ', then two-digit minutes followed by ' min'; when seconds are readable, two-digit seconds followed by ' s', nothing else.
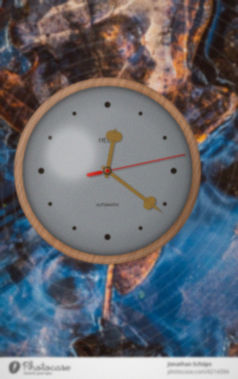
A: 12 h 21 min 13 s
